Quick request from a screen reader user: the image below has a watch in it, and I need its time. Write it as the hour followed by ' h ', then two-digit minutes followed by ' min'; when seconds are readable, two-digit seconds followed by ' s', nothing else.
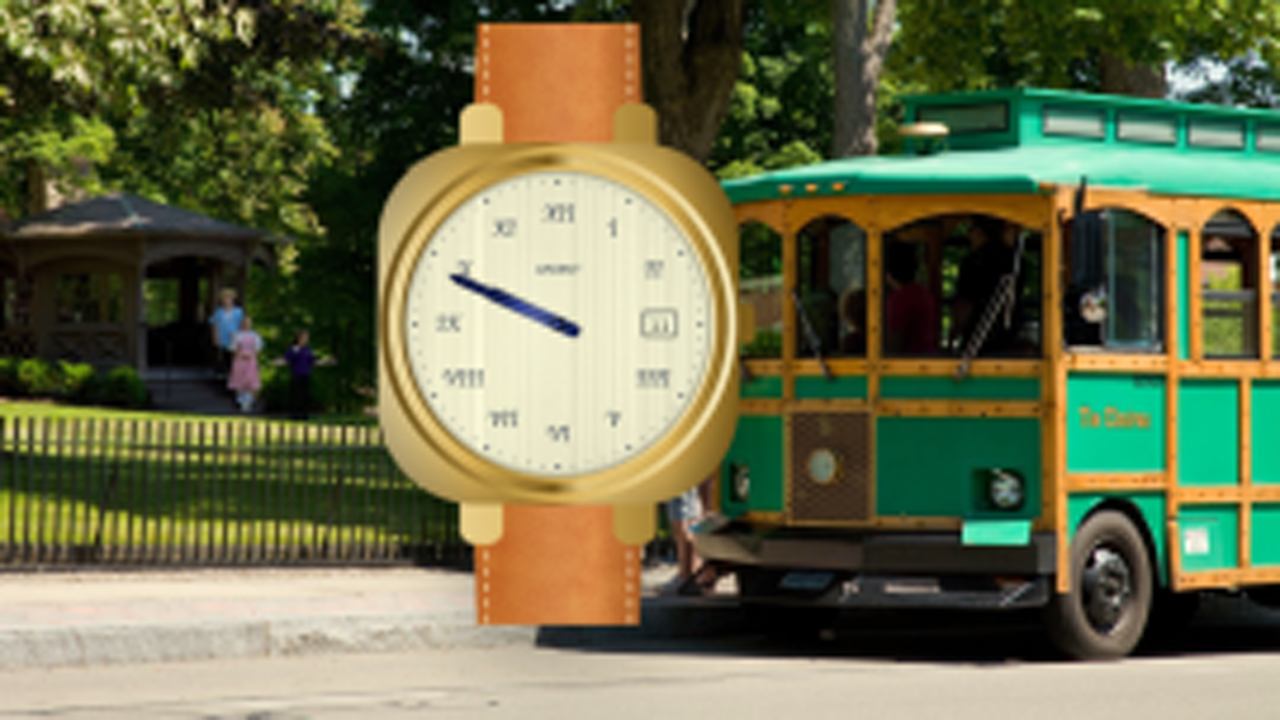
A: 9 h 49 min
